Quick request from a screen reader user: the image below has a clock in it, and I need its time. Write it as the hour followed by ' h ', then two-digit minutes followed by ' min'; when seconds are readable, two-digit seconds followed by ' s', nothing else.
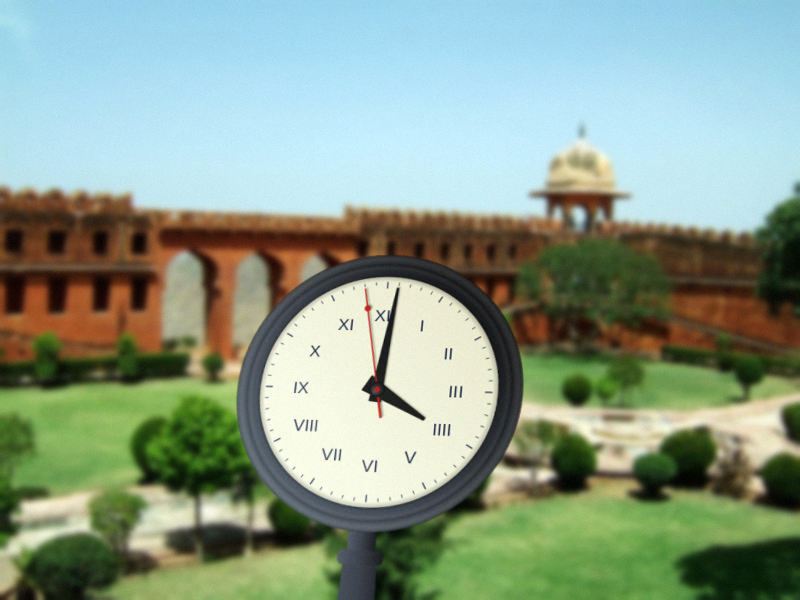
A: 4 h 00 min 58 s
